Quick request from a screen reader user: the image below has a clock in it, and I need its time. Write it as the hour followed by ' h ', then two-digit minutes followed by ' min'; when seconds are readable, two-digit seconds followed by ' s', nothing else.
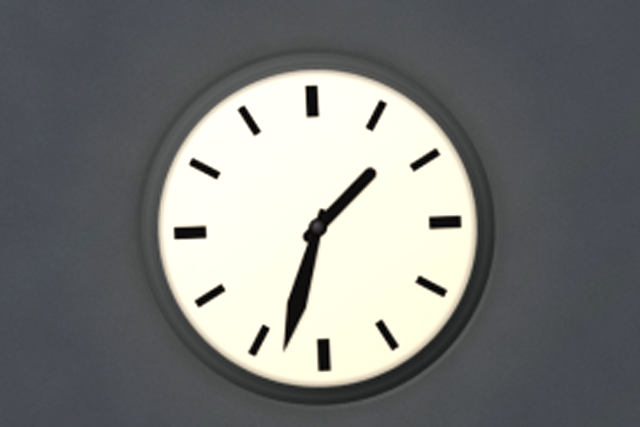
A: 1 h 33 min
